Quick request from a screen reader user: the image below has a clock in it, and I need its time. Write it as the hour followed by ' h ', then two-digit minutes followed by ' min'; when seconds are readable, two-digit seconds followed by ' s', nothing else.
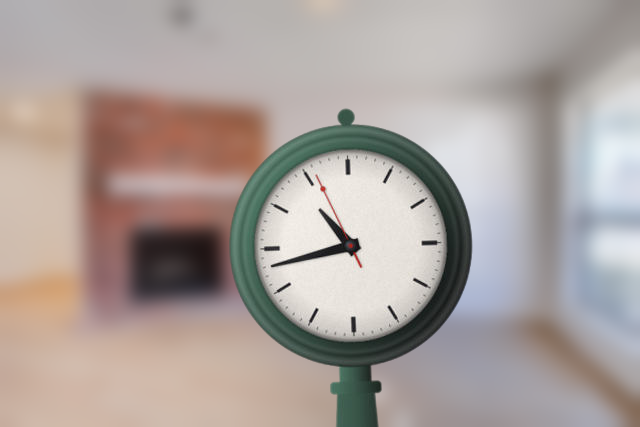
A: 10 h 42 min 56 s
